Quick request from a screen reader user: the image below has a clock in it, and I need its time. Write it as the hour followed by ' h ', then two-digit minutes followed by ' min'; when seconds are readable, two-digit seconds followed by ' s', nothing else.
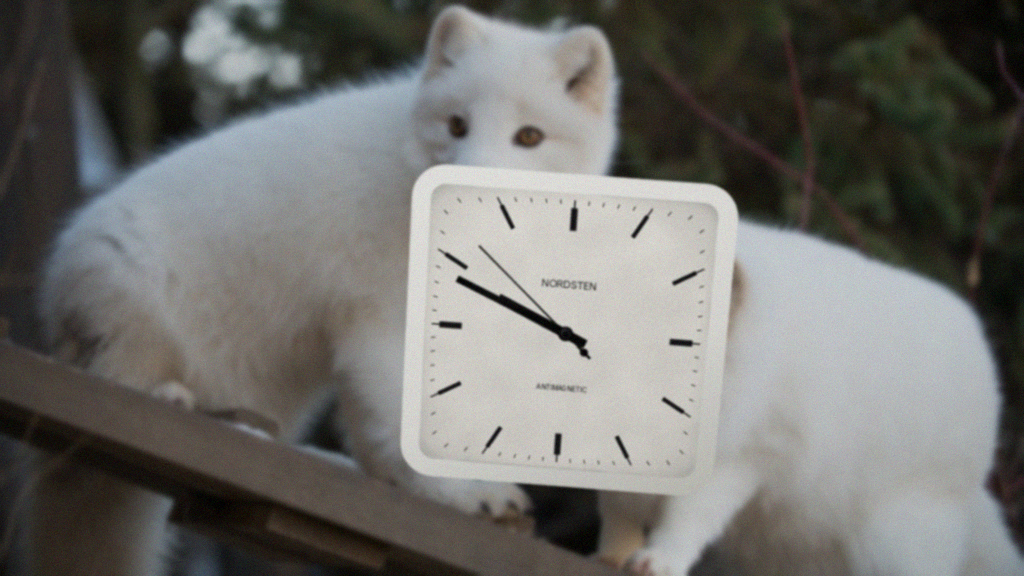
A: 9 h 48 min 52 s
